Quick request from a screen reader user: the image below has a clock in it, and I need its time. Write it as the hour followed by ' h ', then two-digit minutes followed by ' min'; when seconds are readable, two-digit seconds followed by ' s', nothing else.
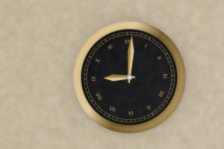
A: 9 h 01 min
